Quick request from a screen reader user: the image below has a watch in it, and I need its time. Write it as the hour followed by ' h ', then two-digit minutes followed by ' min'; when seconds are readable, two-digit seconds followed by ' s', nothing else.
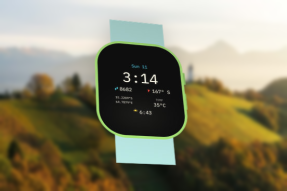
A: 3 h 14 min
